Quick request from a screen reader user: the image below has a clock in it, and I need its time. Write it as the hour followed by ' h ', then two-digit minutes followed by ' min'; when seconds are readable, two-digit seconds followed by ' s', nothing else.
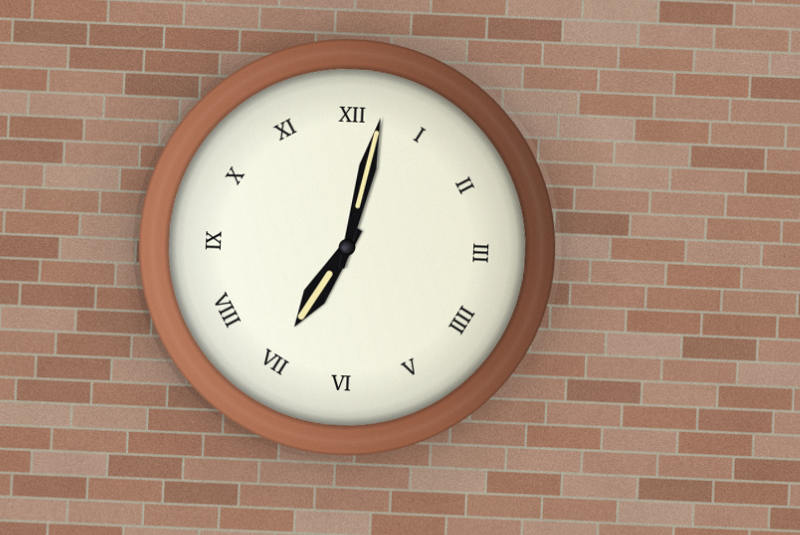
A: 7 h 02 min
